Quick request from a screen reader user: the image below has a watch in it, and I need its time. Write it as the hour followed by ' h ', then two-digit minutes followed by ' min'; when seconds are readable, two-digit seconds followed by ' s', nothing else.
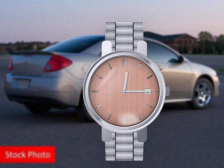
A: 12 h 15 min
